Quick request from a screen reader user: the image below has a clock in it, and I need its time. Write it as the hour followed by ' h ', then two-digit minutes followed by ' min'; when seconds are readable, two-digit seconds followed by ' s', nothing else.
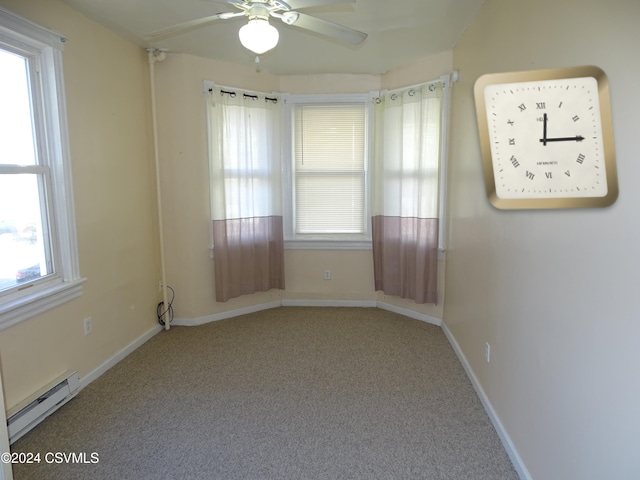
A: 12 h 15 min
